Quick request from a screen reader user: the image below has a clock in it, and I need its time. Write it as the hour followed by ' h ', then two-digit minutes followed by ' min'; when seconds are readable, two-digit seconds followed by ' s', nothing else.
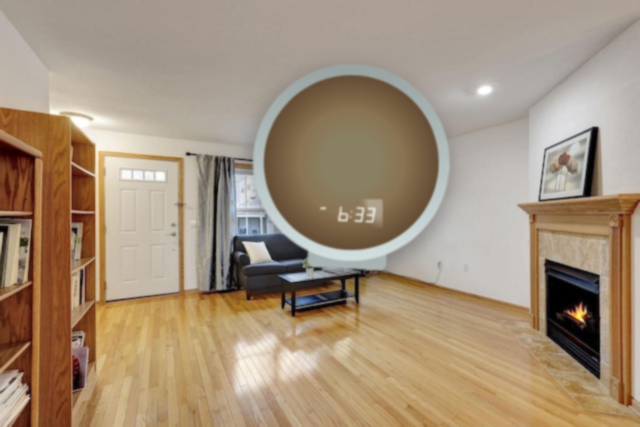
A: 6 h 33 min
